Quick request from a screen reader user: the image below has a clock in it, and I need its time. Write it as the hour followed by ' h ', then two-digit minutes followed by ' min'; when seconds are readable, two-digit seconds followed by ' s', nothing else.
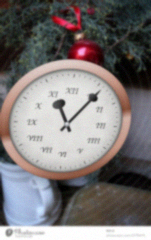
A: 11 h 06 min
